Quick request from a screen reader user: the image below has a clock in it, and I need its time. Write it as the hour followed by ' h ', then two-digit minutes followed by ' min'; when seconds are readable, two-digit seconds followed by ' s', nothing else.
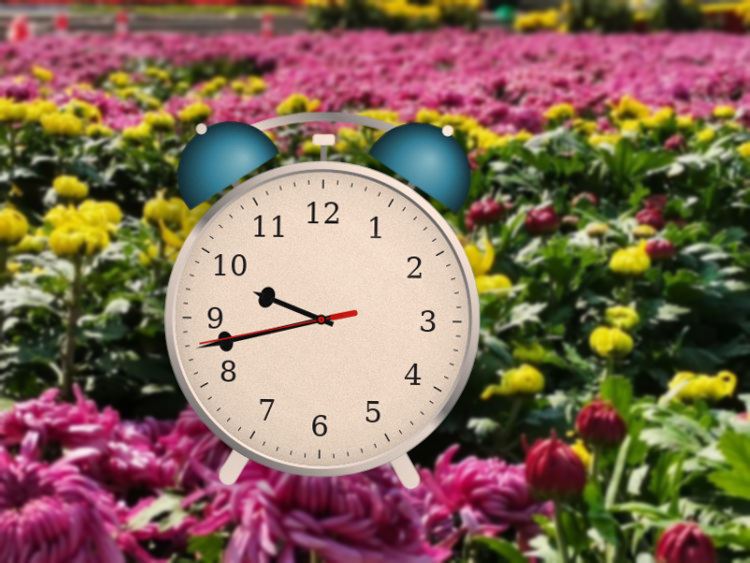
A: 9 h 42 min 43 s
